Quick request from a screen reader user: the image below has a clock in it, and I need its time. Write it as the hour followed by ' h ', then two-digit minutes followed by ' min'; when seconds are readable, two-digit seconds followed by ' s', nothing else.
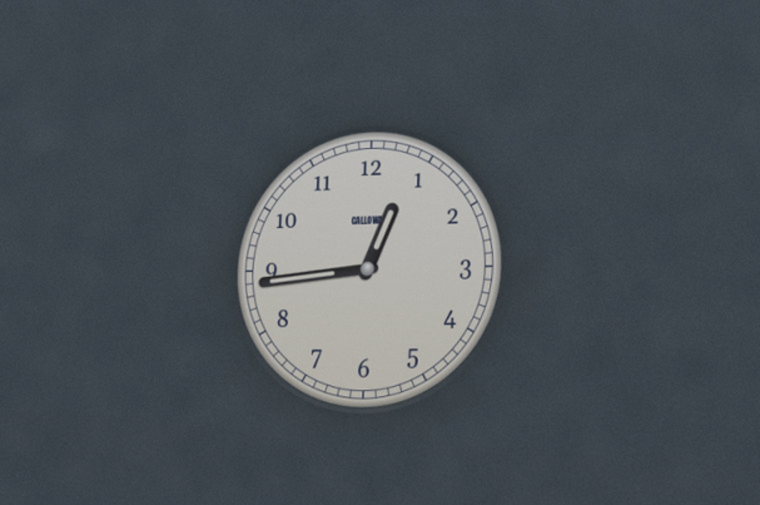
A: 12 h 44 min
